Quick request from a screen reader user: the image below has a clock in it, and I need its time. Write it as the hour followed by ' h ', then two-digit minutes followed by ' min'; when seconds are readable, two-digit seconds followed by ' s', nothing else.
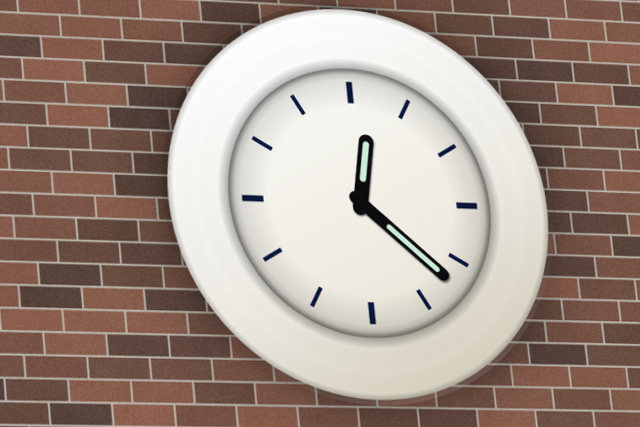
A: 12 h 22 min
